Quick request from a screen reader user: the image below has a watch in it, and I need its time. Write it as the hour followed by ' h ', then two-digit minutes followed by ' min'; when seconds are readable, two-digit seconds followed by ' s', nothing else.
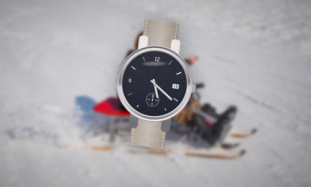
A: 5 h 21 min
